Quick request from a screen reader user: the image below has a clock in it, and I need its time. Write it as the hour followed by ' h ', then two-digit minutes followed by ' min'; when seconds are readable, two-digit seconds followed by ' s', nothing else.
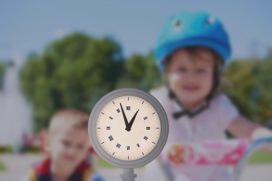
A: 12 h 57 min
